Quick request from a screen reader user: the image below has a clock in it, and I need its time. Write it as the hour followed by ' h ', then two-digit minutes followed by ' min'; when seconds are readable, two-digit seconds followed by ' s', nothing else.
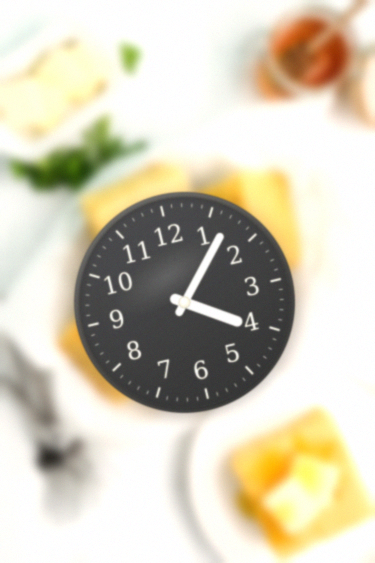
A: 4 h 07 min
